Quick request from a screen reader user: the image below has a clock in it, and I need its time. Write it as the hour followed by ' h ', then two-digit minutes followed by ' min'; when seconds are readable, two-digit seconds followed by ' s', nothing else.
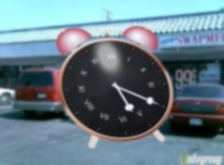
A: 5 h 20 min
